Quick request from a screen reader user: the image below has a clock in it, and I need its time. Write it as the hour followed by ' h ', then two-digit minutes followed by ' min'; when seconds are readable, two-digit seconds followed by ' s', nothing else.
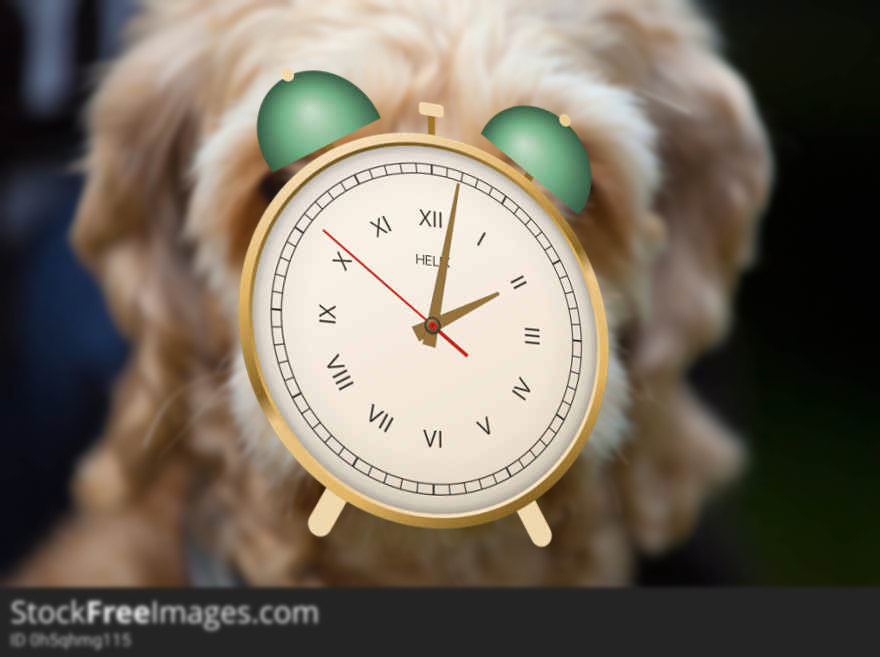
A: 2 h 01 min 51 s
